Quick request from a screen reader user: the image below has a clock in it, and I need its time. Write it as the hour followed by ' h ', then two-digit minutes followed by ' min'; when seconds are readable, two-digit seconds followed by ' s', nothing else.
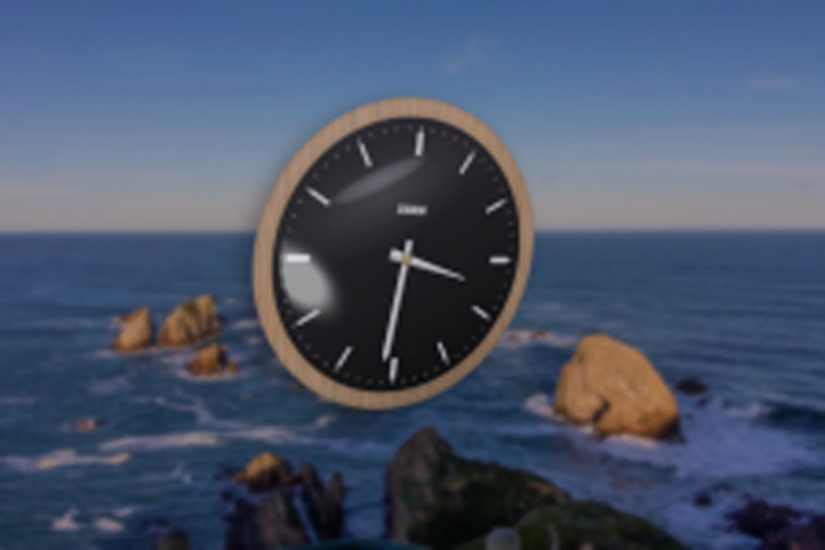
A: 3 h 31 min
